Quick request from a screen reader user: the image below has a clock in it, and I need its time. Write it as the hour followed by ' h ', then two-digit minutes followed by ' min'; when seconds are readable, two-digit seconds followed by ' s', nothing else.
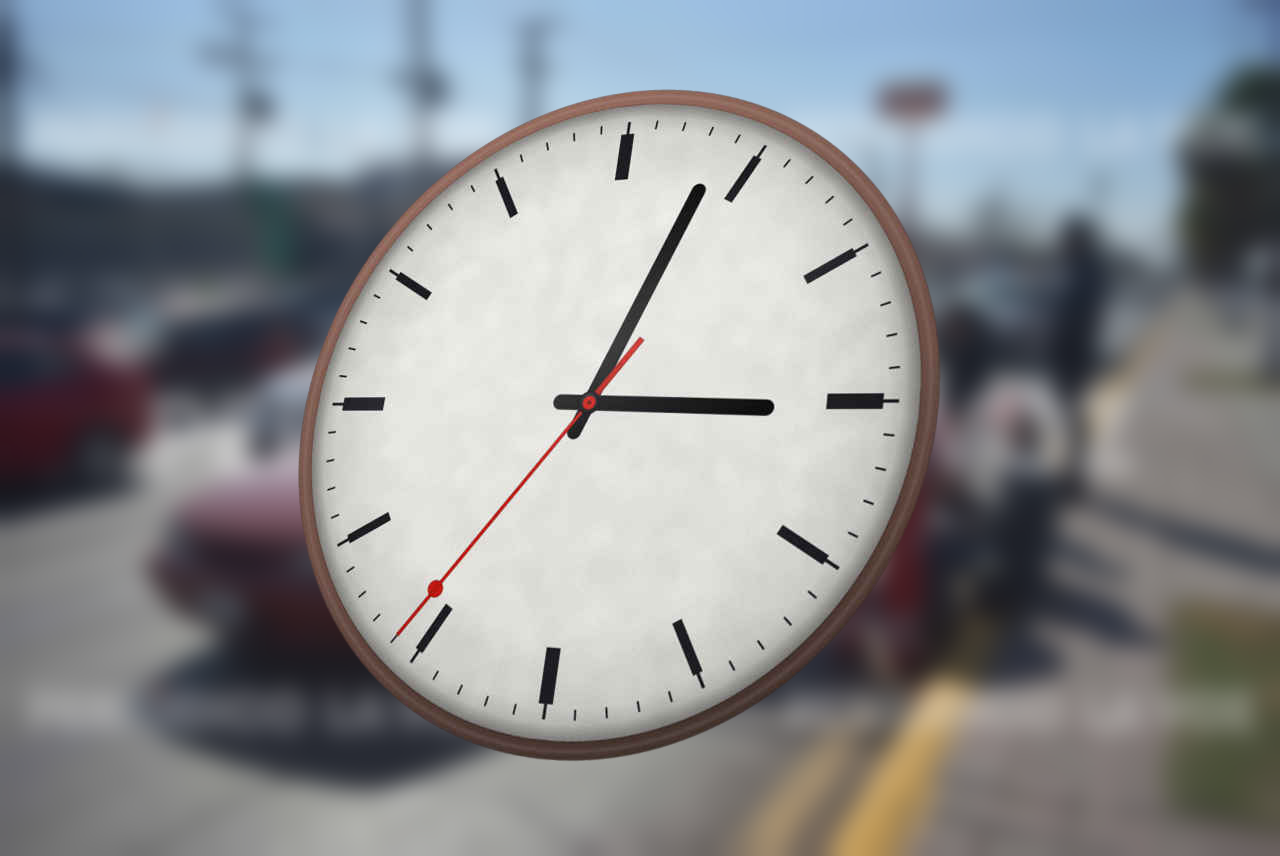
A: 3 h 03 min 36 s
